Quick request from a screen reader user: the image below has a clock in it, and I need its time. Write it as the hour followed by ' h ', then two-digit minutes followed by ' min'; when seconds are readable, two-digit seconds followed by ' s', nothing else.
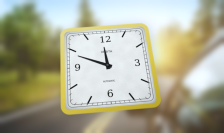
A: 11 h 49 min
